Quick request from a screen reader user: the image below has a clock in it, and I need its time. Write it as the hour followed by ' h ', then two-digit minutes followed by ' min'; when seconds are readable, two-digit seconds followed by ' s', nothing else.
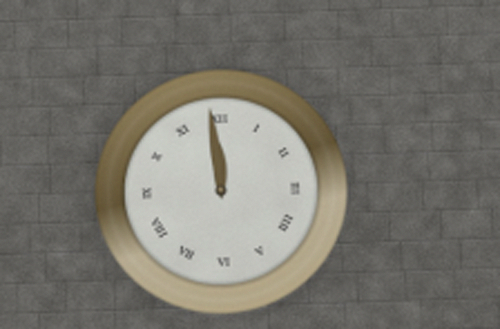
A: 11 h 59 min
